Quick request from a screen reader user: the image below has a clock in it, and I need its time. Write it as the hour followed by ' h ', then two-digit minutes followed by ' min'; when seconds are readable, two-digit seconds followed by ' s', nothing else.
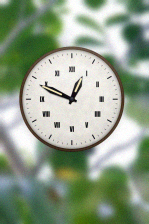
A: 12 h 49 min
